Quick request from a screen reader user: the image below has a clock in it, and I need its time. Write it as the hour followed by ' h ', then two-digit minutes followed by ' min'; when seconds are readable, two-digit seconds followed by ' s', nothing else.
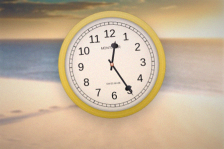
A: 12 h 25 min
